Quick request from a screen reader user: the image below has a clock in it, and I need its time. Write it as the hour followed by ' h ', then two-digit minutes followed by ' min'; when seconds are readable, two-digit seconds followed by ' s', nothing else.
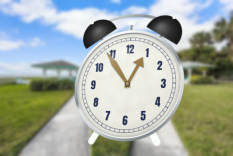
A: 12 h 54 min
